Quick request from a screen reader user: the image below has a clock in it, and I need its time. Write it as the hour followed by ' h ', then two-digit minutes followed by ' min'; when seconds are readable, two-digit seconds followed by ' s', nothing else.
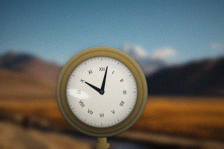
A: 10 h 02 min
